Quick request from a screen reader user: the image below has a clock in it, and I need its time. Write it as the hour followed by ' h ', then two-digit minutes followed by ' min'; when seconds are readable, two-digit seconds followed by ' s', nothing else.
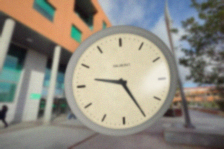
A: 9 h 25 min
